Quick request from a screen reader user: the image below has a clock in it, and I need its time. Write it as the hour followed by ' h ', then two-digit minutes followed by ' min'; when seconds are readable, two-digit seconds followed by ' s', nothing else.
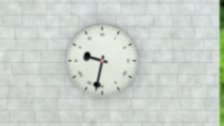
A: 9 h 32 min
